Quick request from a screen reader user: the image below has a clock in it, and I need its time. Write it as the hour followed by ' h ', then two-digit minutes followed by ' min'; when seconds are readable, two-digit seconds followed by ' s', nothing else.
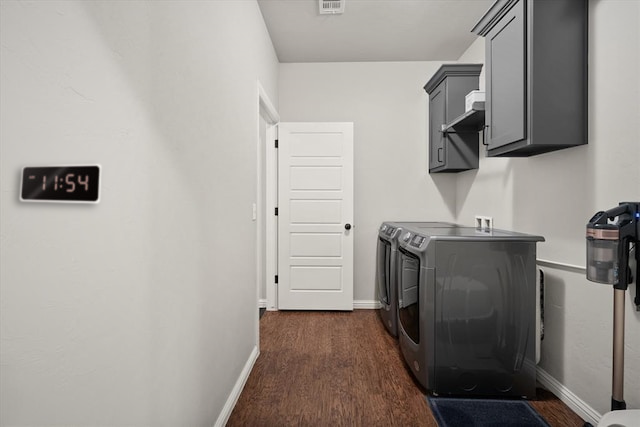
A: 11 h 54 min
